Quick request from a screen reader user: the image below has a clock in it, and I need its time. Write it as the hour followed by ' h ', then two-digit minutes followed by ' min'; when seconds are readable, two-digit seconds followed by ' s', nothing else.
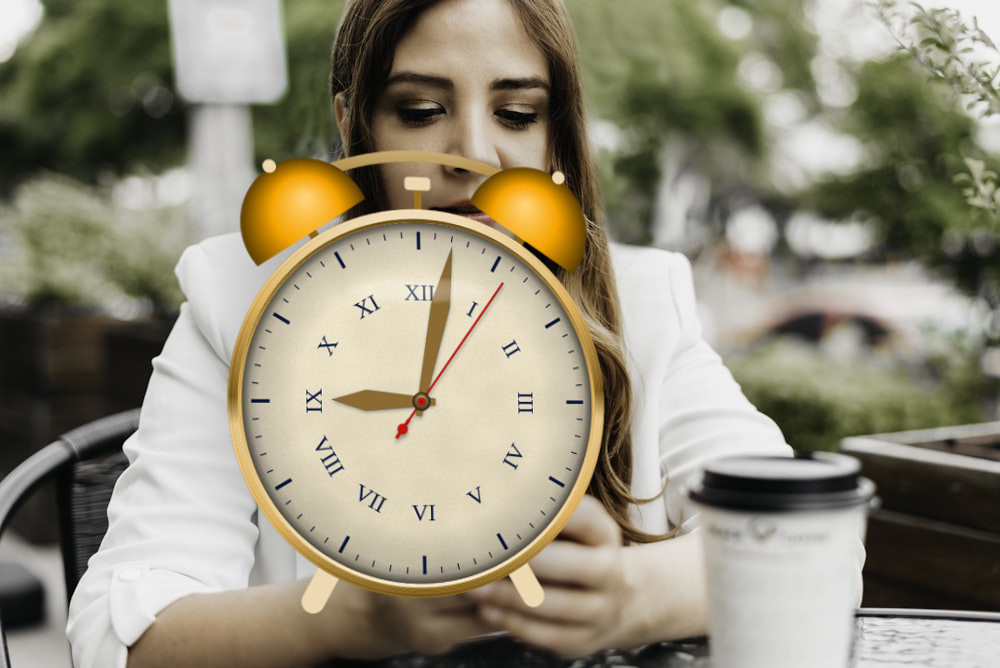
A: 9 h 02 min 06 s
